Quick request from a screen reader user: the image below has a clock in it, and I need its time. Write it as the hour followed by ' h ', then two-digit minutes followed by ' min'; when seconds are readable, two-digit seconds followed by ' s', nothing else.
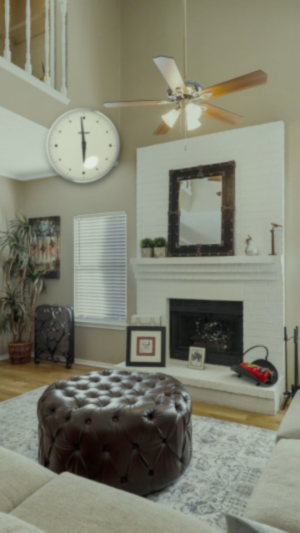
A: 5 h 59 min
